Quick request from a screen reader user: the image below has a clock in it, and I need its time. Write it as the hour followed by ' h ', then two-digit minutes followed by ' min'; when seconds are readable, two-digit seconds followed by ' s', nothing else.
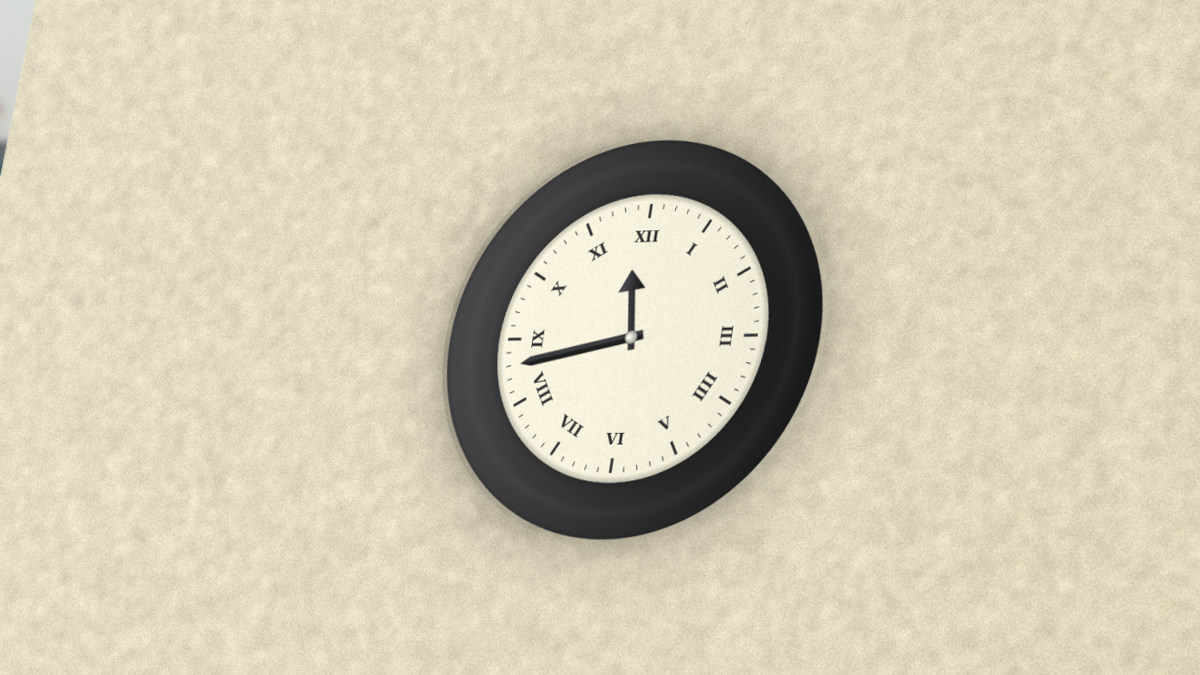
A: 11 h 43 min
